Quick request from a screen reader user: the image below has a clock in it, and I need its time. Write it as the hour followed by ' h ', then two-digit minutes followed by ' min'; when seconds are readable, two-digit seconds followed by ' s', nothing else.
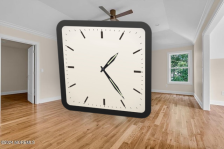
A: 1 h 24 min
